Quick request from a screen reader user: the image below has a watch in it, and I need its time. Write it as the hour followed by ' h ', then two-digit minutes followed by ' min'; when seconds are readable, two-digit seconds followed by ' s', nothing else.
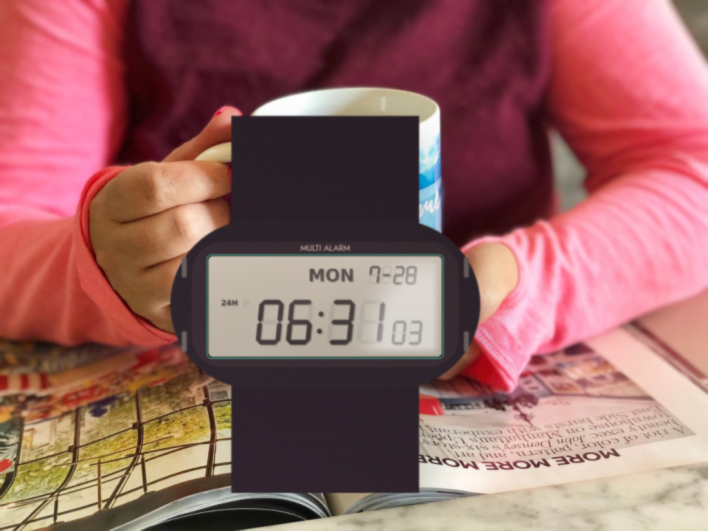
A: 6 h 31 min 03 s
